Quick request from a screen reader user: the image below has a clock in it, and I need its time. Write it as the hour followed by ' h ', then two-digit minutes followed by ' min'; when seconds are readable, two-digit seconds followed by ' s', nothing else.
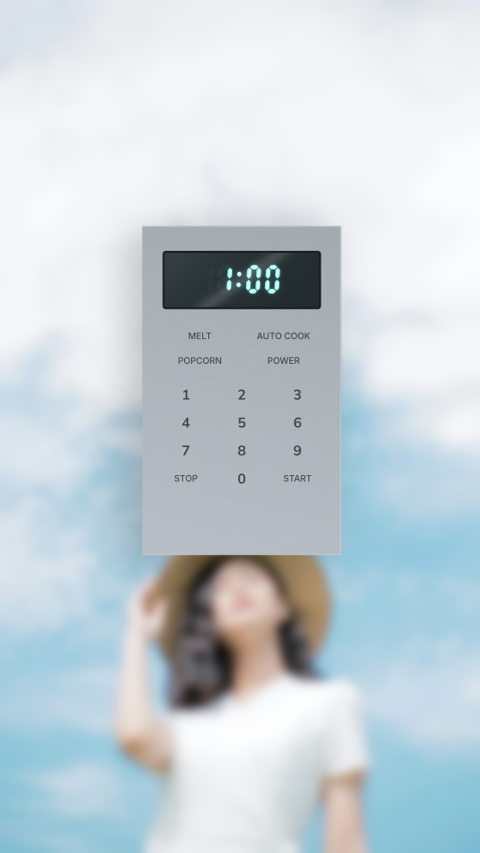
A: 1 h 00 min
